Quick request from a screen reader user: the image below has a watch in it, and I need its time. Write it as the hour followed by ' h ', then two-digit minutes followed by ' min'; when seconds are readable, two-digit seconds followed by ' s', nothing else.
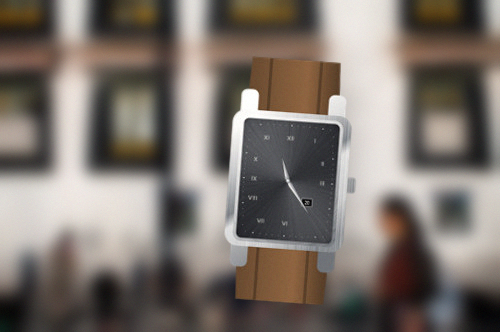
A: 11 h 24 min
